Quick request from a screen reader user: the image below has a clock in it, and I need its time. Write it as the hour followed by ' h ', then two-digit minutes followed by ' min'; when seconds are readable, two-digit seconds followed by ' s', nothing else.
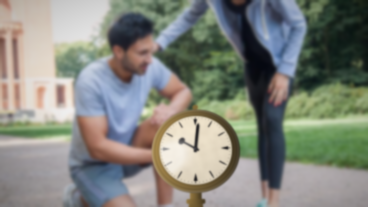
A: 10 h 01 min
